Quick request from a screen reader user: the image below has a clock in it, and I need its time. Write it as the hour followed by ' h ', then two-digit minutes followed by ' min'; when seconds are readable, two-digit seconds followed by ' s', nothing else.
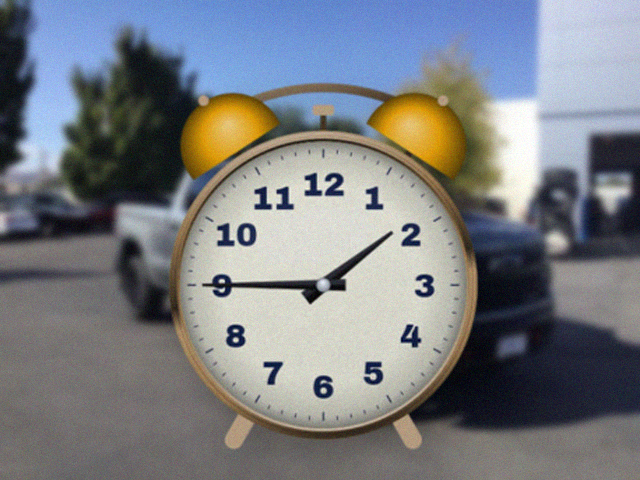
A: 1 h 45 min
